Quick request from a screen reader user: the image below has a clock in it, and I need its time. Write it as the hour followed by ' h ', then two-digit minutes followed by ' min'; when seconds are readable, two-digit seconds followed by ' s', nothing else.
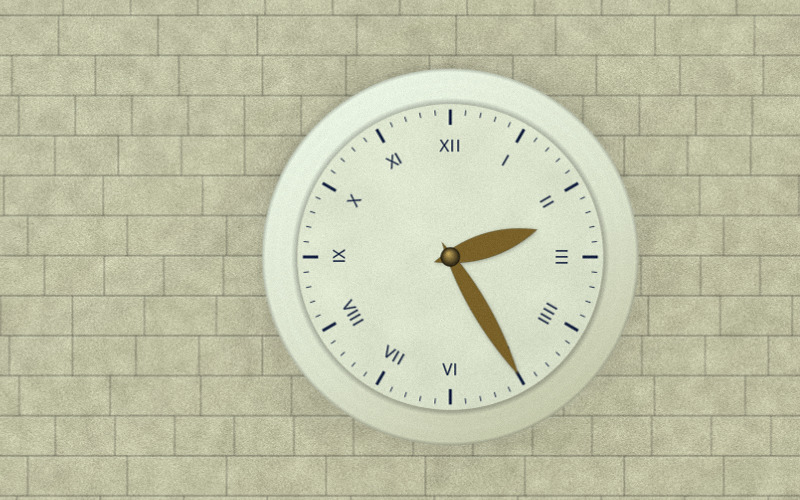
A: 2 h 25 min
